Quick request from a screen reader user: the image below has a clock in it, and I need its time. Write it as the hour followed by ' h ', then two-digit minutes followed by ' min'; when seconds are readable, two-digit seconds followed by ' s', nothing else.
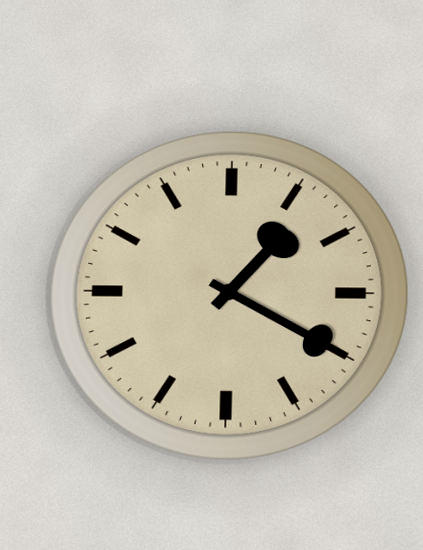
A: 1 h 20 min
